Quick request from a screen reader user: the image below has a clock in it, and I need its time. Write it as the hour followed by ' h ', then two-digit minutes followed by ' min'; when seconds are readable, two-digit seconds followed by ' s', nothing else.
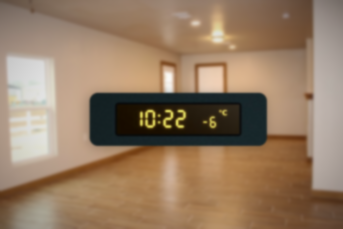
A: 10 h 22 min
